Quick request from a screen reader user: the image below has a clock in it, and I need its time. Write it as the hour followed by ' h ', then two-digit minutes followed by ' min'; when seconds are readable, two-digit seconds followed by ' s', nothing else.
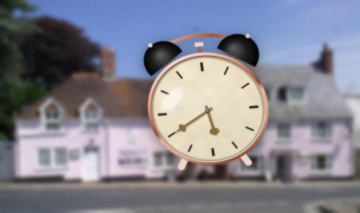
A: 5 h 40 min
